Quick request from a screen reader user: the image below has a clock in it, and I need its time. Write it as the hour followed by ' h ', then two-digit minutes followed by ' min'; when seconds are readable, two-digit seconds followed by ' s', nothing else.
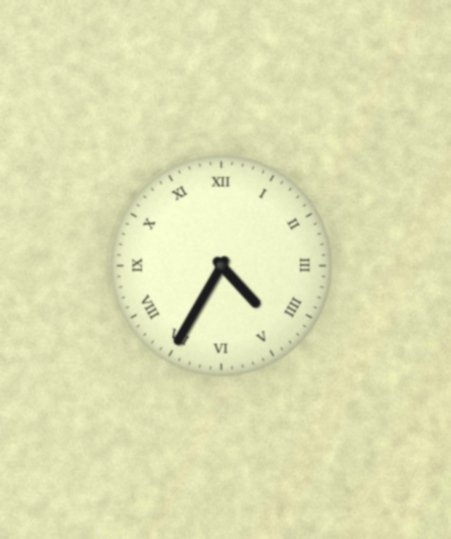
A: 4 h 35 min
